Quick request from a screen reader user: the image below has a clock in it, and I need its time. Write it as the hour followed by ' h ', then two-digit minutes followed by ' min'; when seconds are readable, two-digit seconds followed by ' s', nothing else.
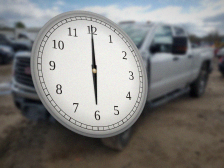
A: 6 h 00 min
